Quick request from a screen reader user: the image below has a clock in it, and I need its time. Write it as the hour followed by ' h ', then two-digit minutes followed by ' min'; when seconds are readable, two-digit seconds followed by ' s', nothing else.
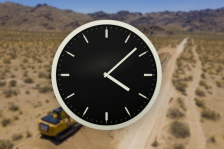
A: 4 h 08 min
